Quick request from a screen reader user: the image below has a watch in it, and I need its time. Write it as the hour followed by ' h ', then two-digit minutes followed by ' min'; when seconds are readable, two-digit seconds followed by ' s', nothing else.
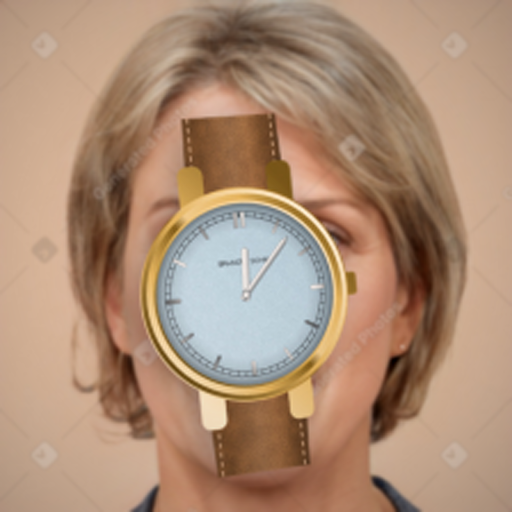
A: 12 h 07 min
